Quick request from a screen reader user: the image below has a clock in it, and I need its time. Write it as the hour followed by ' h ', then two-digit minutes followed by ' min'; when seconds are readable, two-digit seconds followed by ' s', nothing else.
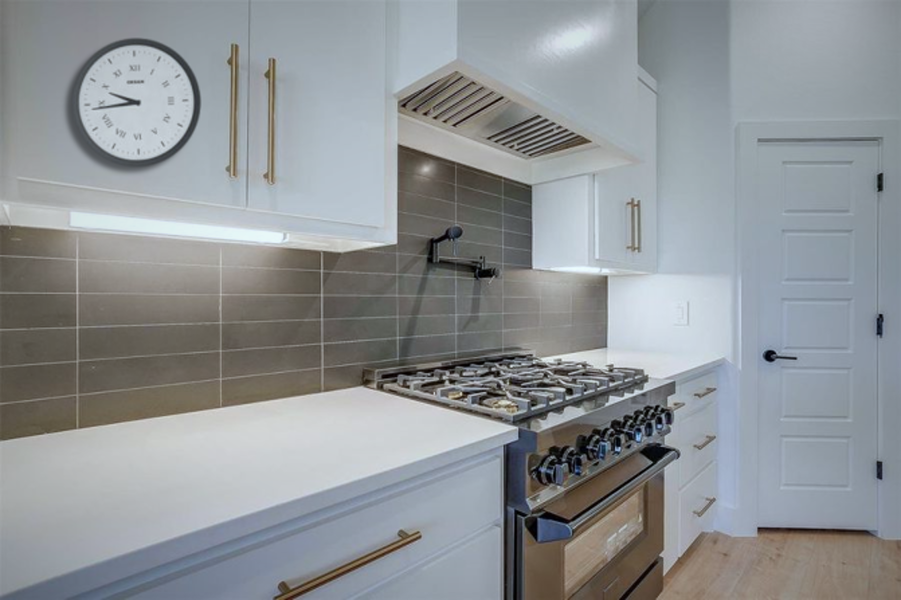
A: 9 h 44 min
